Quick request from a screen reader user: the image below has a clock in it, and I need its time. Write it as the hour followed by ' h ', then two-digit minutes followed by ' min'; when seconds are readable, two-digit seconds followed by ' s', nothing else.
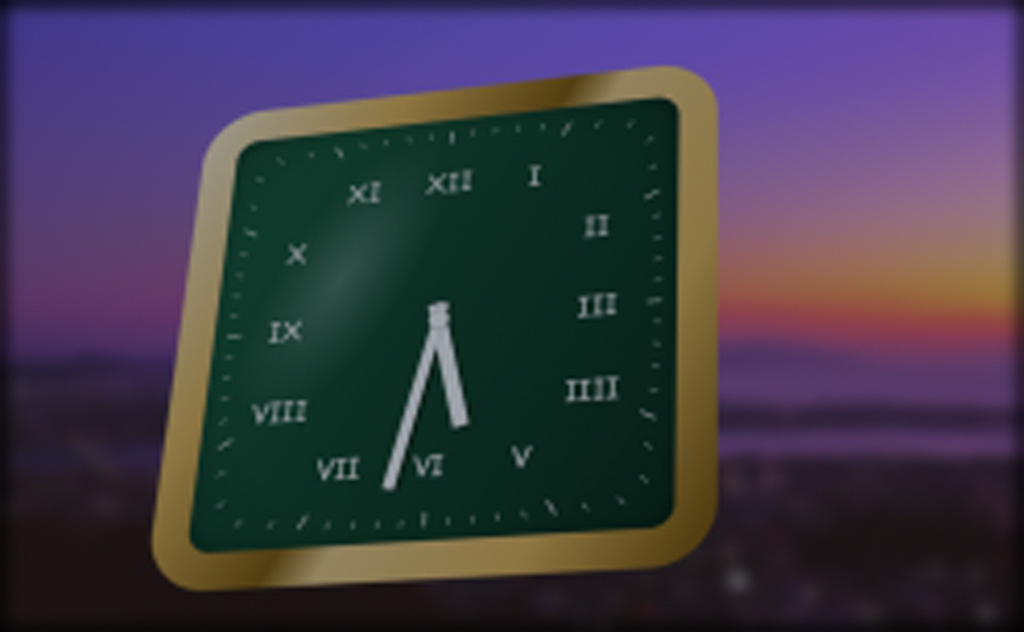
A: 5 h 32 min
